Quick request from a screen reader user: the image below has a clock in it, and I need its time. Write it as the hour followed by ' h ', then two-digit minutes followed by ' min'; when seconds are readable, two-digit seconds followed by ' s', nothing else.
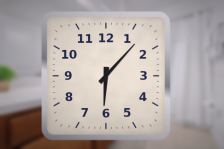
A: 6 h 07 min
